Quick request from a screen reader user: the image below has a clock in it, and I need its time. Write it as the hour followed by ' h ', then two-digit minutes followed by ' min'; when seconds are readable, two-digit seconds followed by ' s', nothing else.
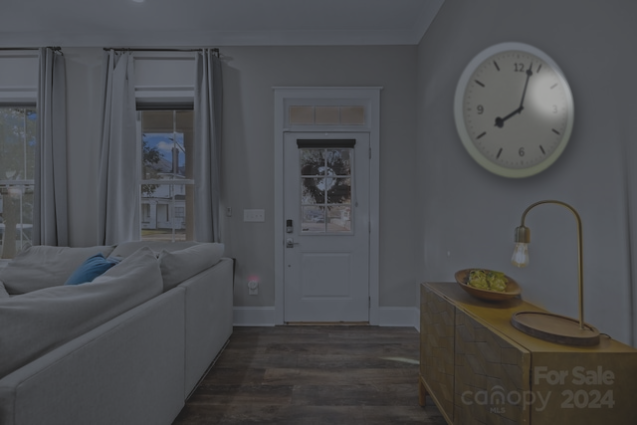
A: 8 h 03 min
